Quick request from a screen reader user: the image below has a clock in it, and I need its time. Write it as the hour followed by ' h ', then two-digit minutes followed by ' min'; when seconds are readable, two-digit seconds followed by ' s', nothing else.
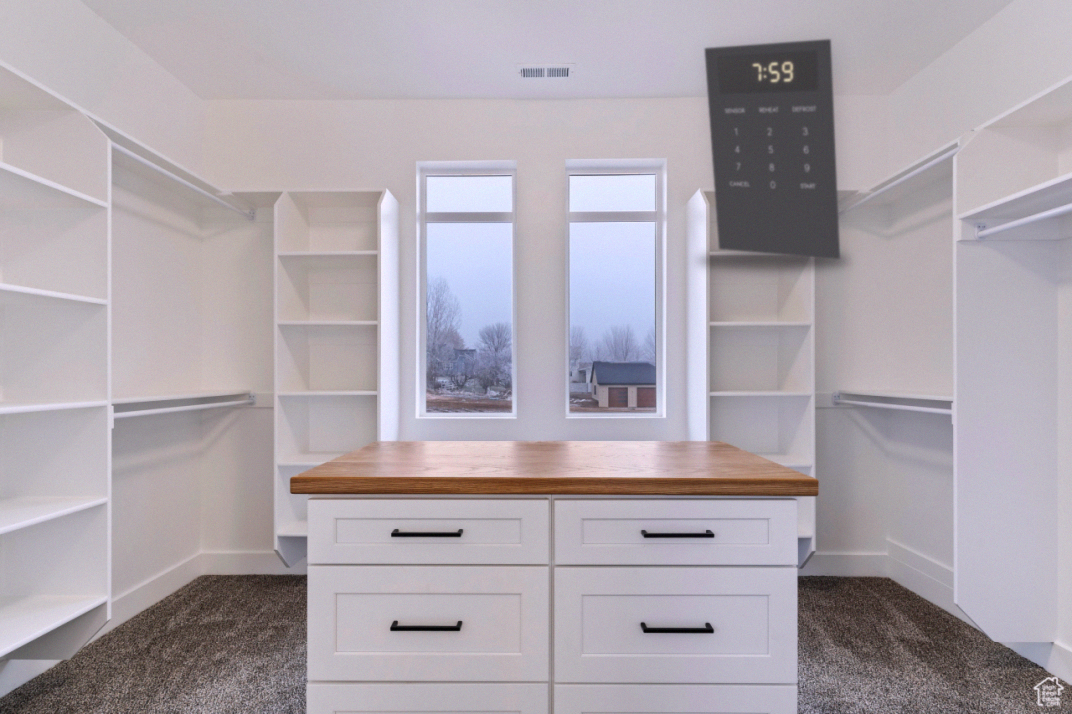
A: 7 h 59 min
